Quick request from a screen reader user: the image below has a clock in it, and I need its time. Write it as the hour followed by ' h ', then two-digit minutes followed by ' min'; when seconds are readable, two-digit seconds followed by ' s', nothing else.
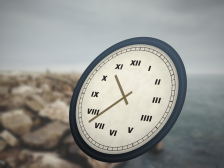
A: 10 h 38 min
